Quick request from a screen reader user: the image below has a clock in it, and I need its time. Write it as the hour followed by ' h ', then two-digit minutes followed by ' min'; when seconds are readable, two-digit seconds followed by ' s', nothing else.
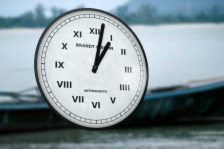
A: 1 h 02 min
